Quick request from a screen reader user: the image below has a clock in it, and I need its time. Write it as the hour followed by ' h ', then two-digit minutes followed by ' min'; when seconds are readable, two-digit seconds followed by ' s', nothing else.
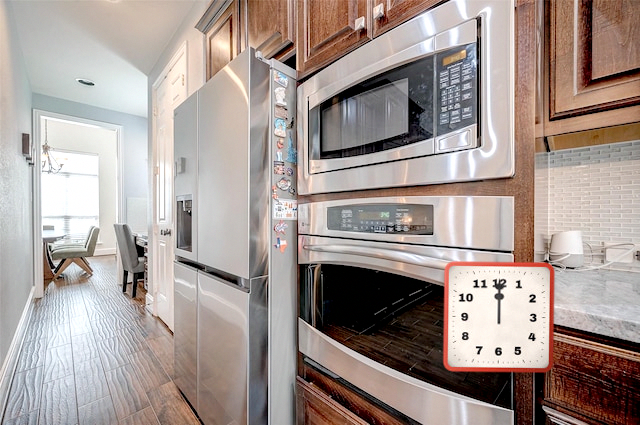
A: 12 h 00 min
